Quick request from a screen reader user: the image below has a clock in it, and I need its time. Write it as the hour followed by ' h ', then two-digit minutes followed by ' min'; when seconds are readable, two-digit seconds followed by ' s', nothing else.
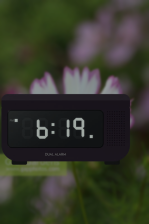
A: 6 h 19 min
